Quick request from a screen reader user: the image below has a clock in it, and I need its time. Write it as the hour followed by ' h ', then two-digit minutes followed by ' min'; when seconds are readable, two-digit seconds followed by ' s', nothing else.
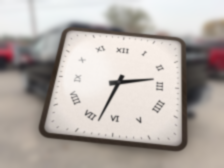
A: 2 h 33 min
